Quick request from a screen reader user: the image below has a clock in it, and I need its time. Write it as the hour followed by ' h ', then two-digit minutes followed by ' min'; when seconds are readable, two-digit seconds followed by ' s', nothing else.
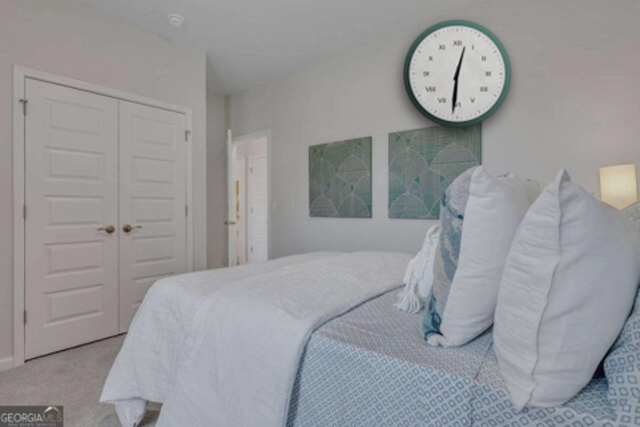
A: 12 h 31 min
